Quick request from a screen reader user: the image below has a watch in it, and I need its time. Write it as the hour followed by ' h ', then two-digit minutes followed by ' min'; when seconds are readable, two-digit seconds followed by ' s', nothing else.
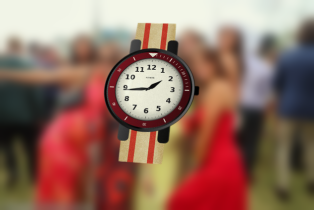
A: 1 h 44 min
